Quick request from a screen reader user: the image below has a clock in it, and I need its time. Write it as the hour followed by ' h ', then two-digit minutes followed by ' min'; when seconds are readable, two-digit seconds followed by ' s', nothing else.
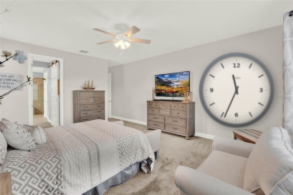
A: 11 h 34 min
